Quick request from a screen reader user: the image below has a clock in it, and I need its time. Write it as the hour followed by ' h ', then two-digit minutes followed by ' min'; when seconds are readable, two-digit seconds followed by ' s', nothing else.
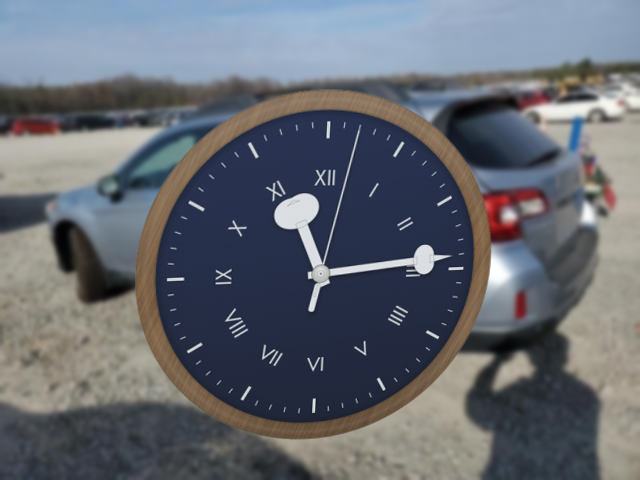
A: 11 h 14 min 02 s
